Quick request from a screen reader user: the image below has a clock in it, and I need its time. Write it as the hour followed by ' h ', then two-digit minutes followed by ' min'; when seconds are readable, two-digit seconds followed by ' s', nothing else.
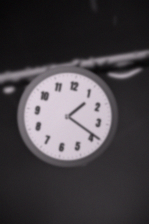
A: 1 h 19 min
